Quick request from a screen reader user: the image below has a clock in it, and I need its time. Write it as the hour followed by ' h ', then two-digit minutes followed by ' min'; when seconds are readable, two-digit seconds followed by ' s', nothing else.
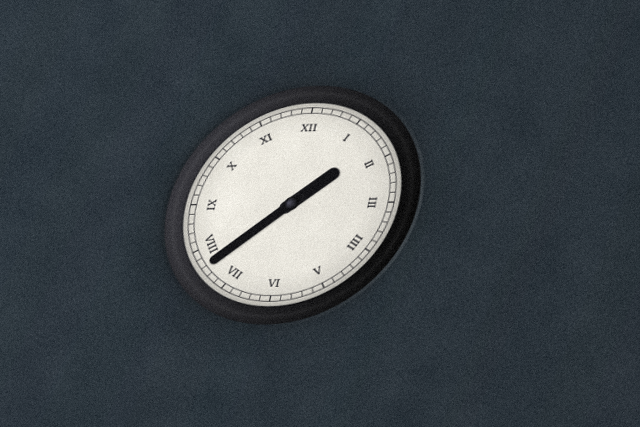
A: 1 h 38 min
